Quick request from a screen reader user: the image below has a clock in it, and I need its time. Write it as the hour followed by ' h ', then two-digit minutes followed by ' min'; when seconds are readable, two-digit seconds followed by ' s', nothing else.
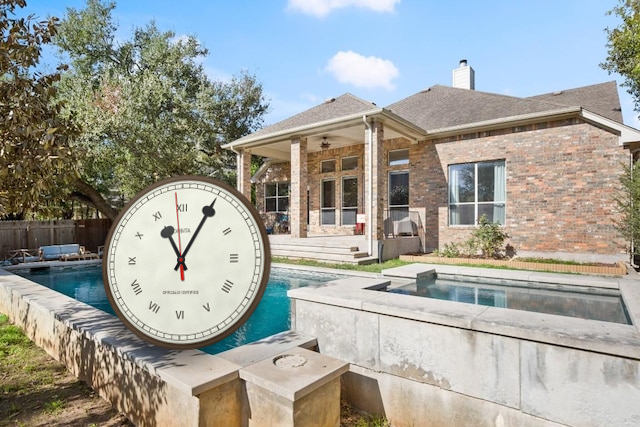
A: 11 h 04 min 59 s
